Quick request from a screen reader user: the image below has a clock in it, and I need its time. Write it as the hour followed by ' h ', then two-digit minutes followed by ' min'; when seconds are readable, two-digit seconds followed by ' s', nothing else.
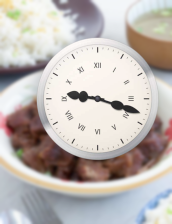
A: 9 h 18 min
